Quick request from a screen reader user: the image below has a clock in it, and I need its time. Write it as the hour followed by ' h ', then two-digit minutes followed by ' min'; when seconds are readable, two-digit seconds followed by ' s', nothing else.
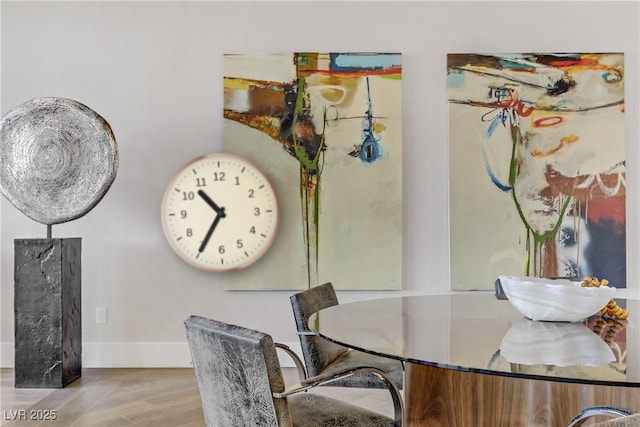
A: 10 h 35 min
